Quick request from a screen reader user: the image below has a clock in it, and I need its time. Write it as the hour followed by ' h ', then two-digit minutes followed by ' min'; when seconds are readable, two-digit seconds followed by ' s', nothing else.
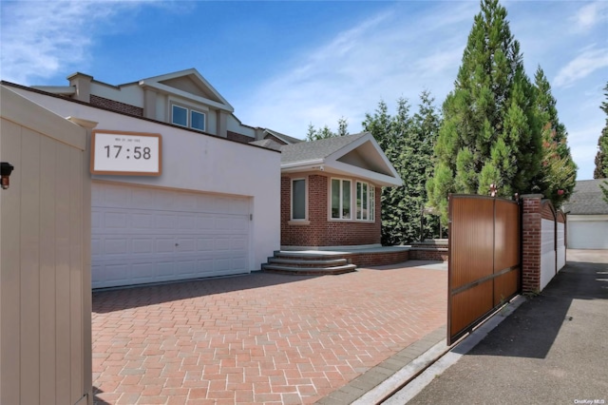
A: 17 h 58 min
